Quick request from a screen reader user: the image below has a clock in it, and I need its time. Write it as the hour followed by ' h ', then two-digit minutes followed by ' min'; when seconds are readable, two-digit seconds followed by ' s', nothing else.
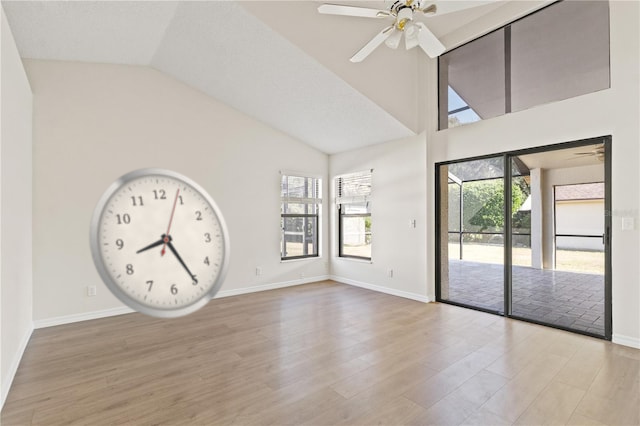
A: 8 h 25 min 04 s
